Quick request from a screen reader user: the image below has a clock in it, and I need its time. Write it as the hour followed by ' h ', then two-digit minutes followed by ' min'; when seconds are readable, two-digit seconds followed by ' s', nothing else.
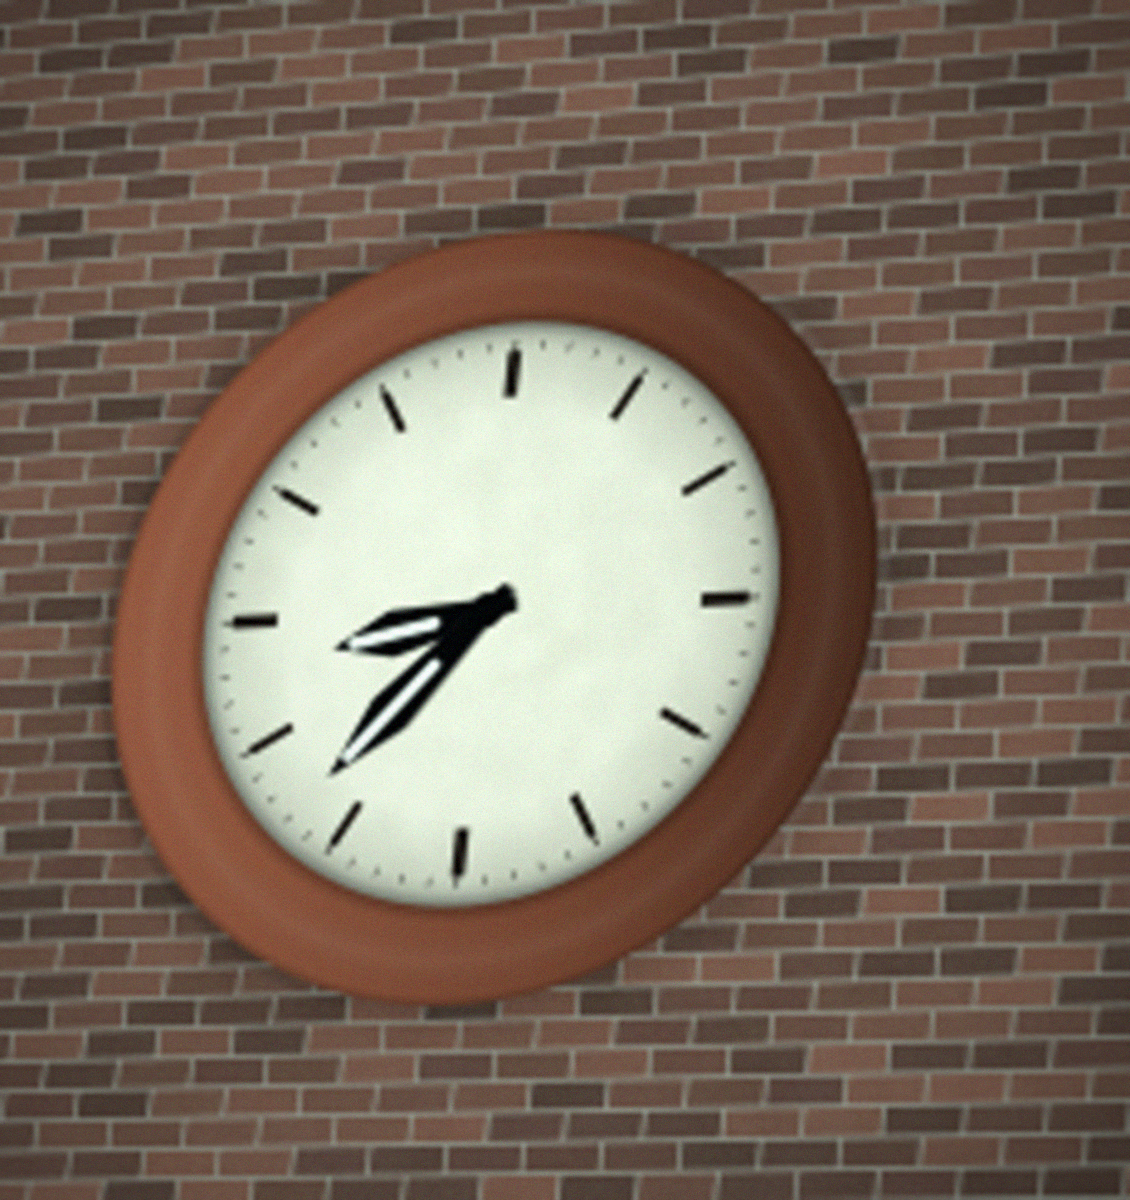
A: 8 h 37 min
